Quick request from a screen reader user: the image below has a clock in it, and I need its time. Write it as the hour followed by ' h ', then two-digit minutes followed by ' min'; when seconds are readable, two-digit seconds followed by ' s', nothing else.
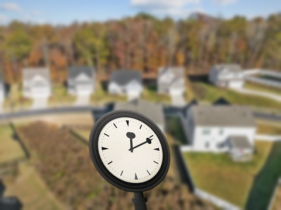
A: 12 h 11 min
